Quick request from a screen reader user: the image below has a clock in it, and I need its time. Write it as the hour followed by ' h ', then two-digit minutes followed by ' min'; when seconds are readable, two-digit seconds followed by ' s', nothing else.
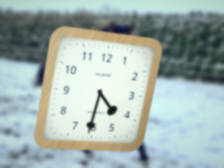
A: 4 h 31 min
